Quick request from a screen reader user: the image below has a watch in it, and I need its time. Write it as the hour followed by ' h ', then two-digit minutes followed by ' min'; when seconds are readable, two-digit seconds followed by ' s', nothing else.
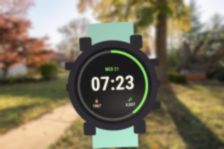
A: 7 h 23 min
